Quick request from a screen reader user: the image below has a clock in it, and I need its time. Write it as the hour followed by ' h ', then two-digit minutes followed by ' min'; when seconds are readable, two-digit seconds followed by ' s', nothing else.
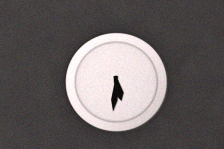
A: 5 h 31 min
